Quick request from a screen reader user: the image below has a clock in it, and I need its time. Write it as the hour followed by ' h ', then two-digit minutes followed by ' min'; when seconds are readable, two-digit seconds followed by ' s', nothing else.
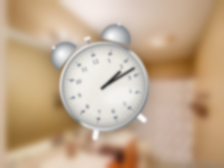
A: 2 h 13 min
